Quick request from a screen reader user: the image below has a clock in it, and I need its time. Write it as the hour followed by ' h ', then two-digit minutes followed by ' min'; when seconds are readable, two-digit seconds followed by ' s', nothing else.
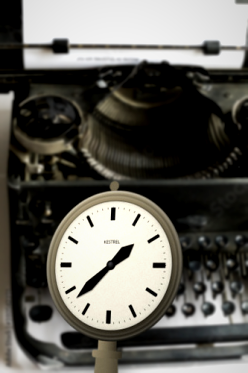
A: 1 h 38 min
